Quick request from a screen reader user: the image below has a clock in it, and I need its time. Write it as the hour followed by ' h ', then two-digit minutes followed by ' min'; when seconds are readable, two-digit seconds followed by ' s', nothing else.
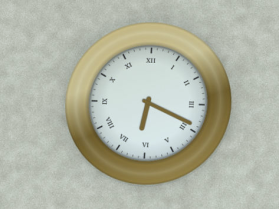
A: 6 h 19 min
